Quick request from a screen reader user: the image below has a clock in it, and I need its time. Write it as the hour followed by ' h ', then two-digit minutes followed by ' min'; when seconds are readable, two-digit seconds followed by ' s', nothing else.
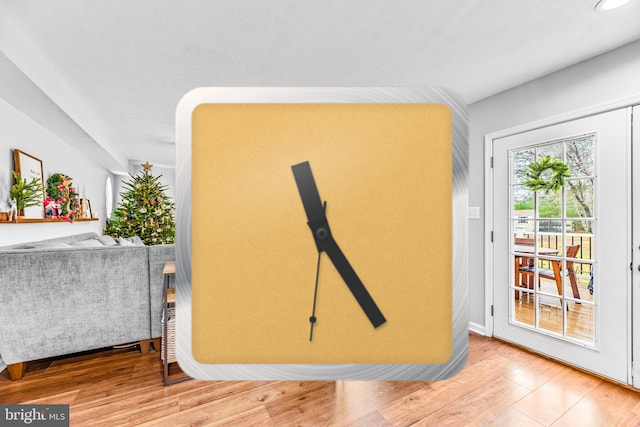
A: 11 h 24 min 31 s
